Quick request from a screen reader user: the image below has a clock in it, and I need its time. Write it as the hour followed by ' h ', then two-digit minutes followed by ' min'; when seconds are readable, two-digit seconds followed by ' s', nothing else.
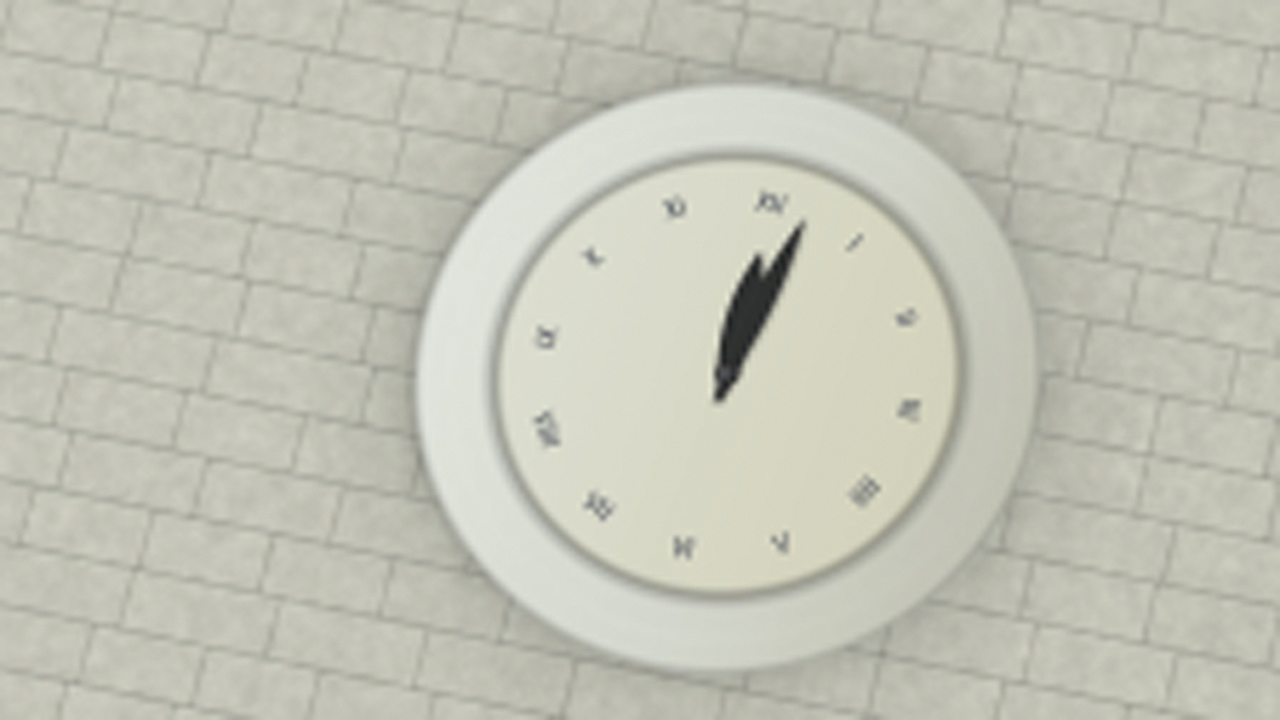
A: 12 h 02 min
